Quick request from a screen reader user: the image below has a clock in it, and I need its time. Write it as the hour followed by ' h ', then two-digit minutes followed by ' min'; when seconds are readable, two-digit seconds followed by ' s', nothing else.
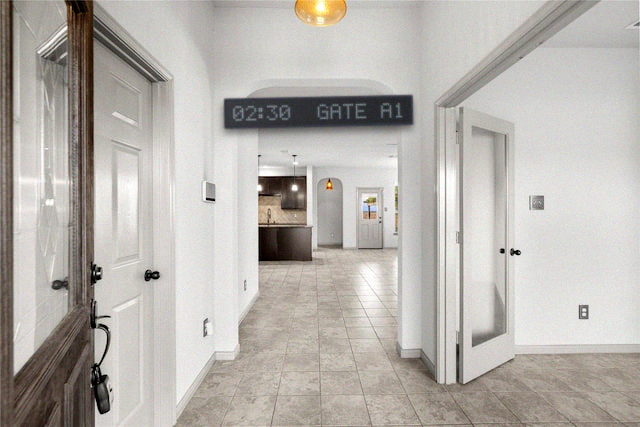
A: 2 h 30 min
